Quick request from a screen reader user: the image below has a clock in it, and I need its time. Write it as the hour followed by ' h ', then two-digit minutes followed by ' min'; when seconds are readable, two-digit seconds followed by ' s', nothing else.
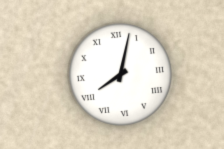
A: 8 h 03 min
